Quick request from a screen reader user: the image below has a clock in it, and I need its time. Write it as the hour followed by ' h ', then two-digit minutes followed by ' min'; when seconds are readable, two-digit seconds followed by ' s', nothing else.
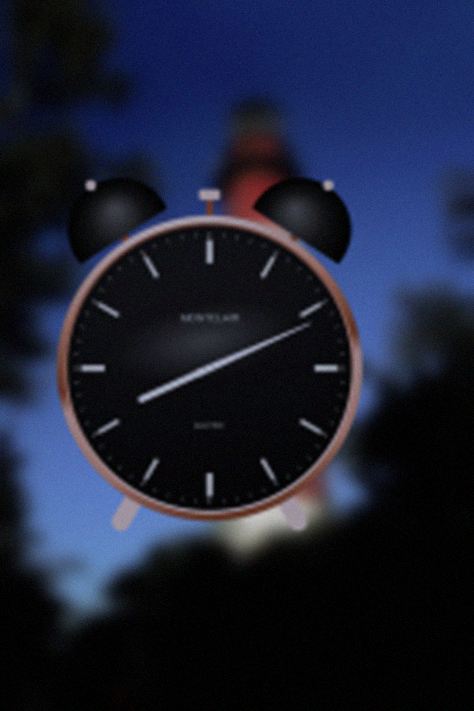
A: 8 h 11 min
